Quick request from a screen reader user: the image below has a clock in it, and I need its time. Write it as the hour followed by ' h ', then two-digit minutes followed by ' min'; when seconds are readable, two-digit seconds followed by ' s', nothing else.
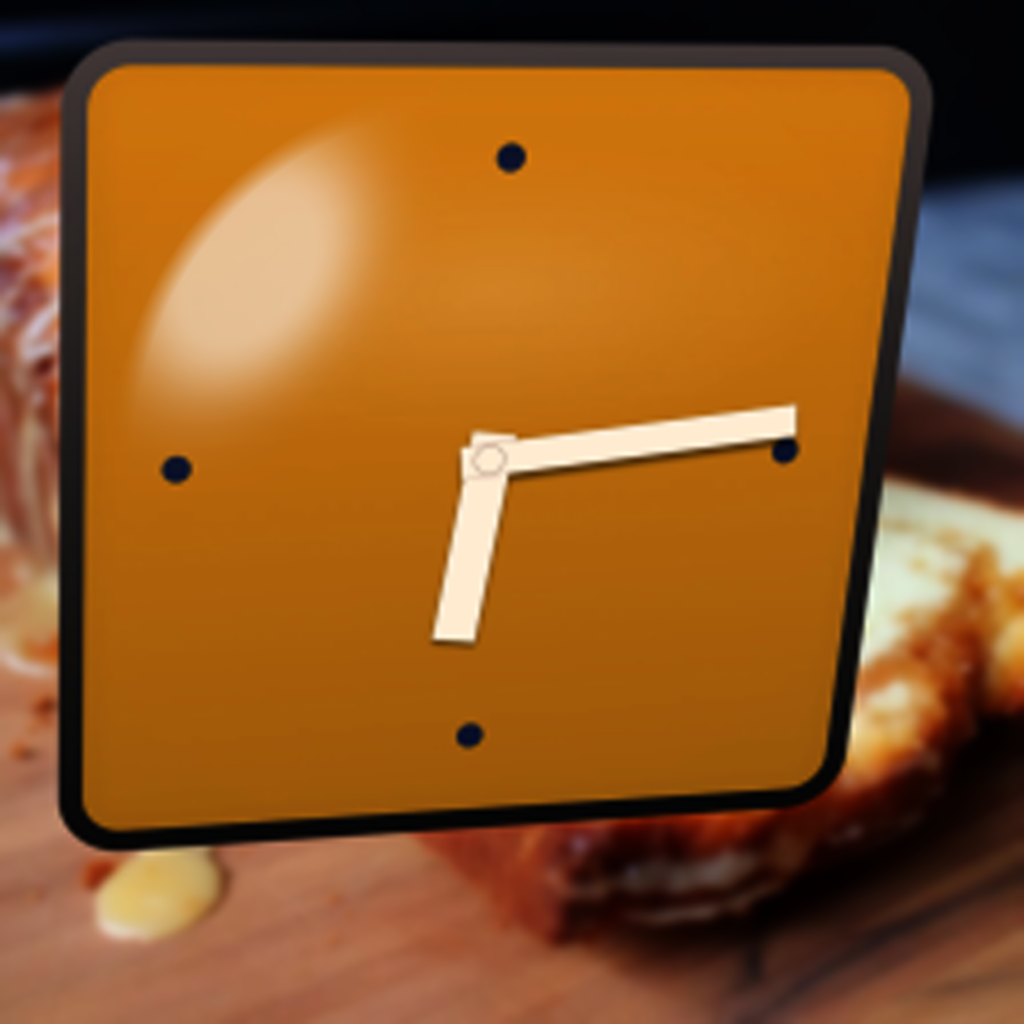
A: 6 h 14 min
